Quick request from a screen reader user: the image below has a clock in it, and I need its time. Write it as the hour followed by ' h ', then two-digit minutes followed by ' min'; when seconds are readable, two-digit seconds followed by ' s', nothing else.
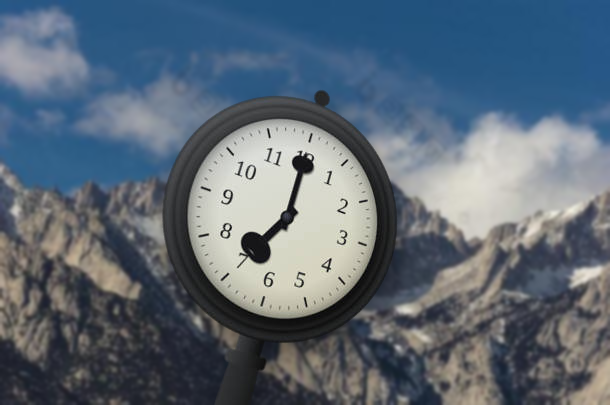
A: 7 h 00 min
